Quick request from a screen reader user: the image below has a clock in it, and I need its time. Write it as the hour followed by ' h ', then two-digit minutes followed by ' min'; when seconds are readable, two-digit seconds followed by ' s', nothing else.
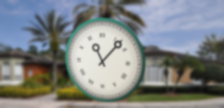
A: 11 h 07 min
